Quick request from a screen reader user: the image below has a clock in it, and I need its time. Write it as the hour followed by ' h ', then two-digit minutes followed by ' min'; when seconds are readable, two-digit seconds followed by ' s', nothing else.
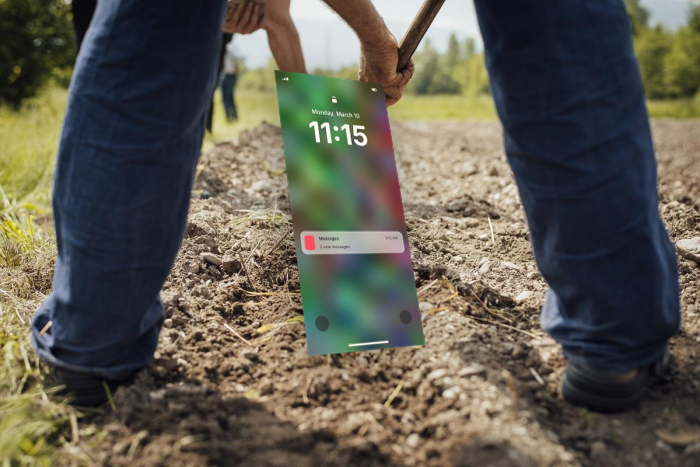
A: 11 h 15 min
